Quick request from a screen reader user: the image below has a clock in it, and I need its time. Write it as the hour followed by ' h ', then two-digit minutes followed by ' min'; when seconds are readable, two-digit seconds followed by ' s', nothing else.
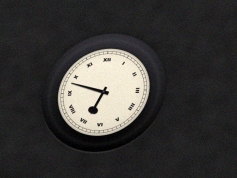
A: 6 h 48 min
